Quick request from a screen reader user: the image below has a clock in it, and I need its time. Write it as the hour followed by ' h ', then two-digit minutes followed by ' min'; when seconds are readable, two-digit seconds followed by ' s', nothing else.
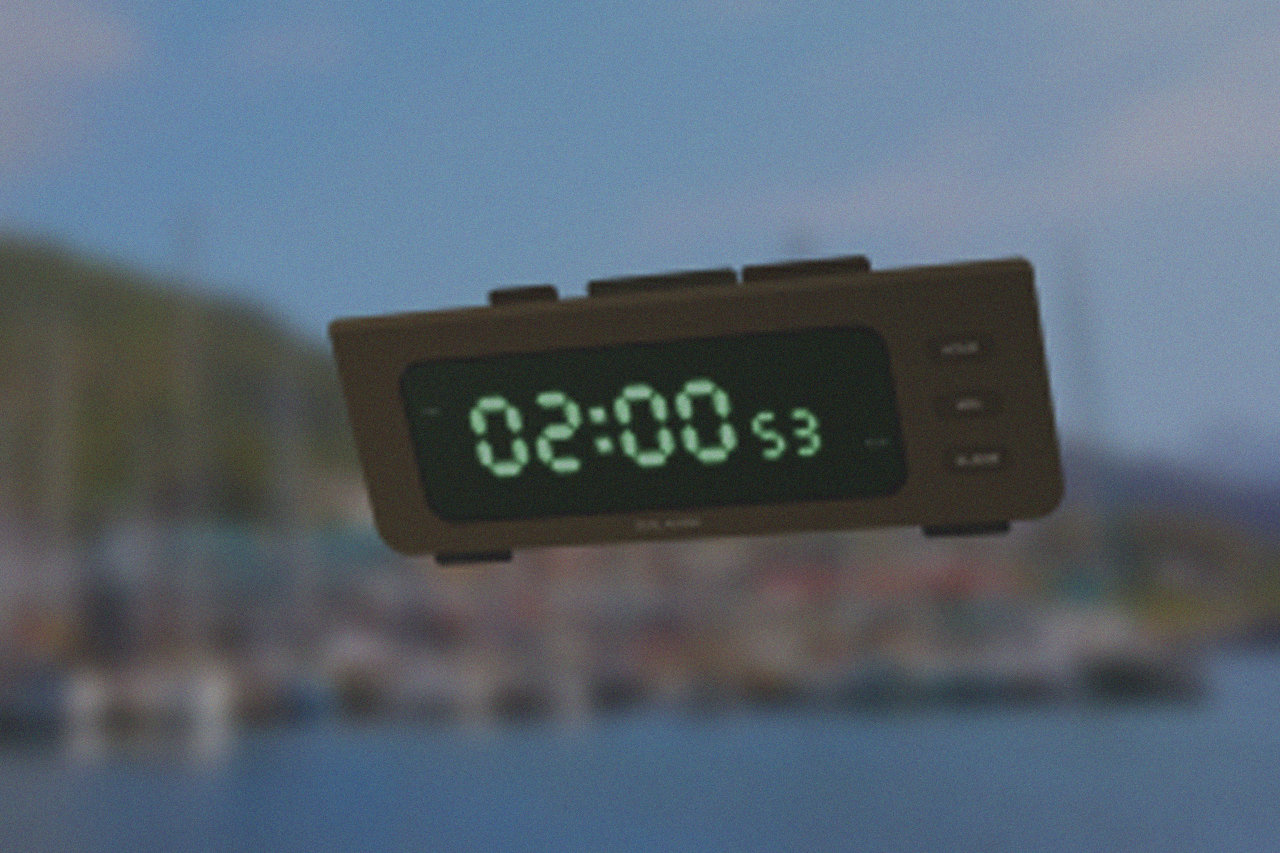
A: 2 h 00 min 53 s
